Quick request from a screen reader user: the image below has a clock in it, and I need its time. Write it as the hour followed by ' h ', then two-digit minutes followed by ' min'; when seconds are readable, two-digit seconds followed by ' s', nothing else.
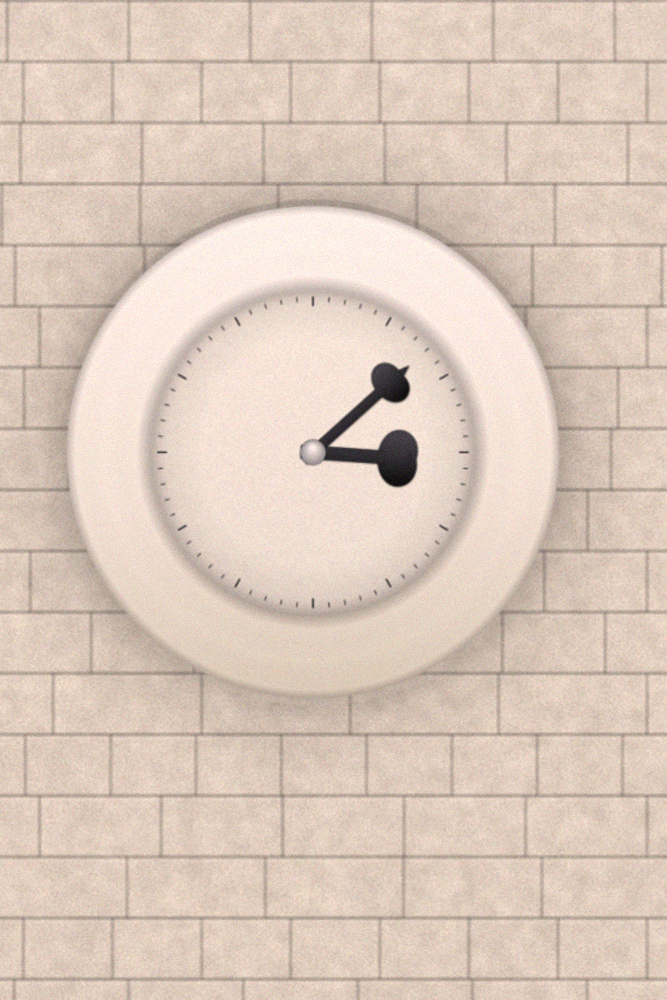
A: 3 h 08 min
